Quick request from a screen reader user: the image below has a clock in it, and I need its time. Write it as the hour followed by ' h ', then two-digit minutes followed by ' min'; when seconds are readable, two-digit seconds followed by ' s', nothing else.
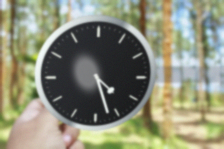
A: 4 h 27 min
